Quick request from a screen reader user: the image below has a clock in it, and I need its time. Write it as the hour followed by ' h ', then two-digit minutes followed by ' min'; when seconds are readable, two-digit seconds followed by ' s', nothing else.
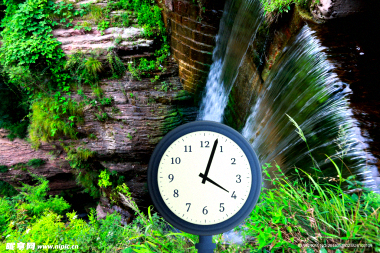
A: 4 h 03 min
